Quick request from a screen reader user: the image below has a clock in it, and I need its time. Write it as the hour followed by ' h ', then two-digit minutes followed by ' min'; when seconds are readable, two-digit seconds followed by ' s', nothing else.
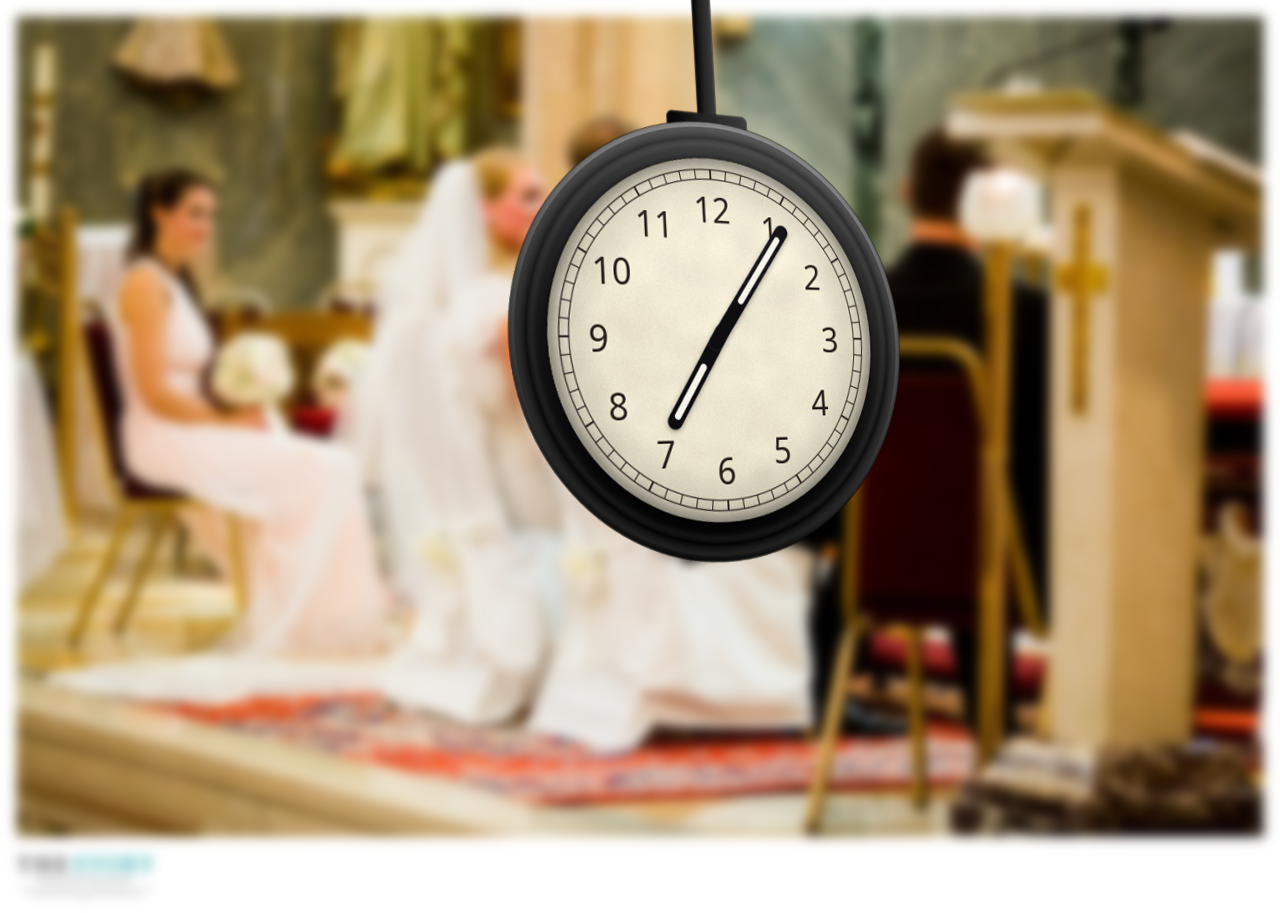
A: 7 h 06 min
